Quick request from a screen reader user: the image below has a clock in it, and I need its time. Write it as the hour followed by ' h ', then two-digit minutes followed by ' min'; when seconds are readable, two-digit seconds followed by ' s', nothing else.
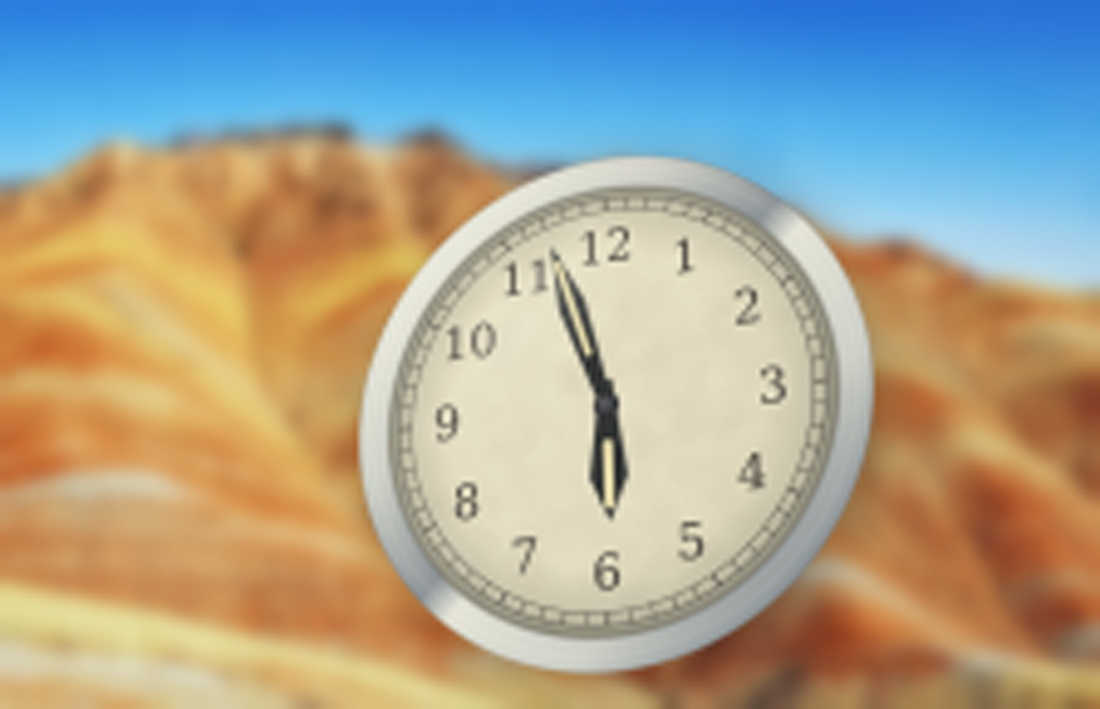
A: 5 h 57 min
